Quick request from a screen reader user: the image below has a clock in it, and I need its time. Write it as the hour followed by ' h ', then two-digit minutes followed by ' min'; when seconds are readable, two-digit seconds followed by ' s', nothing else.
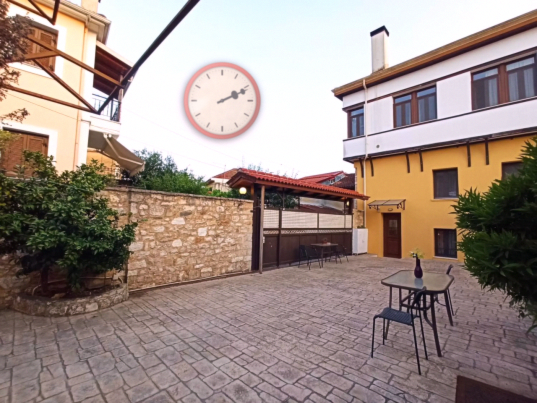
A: 2 h 11 min
